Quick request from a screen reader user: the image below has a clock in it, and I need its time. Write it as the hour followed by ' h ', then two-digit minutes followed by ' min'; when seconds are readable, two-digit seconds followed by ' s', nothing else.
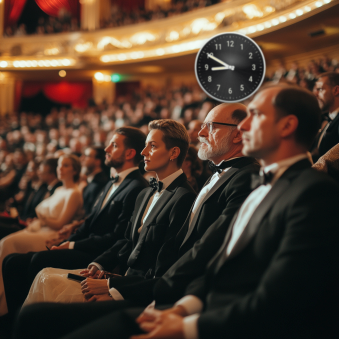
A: 8 h 50 min
